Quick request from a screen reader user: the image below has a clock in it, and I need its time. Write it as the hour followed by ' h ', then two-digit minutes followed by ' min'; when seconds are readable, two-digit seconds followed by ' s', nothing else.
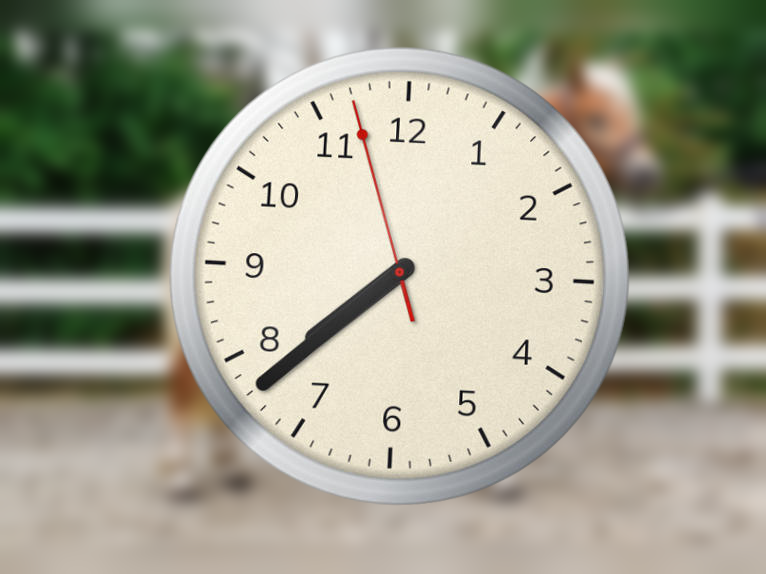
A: 7 h 37 min 57 s
